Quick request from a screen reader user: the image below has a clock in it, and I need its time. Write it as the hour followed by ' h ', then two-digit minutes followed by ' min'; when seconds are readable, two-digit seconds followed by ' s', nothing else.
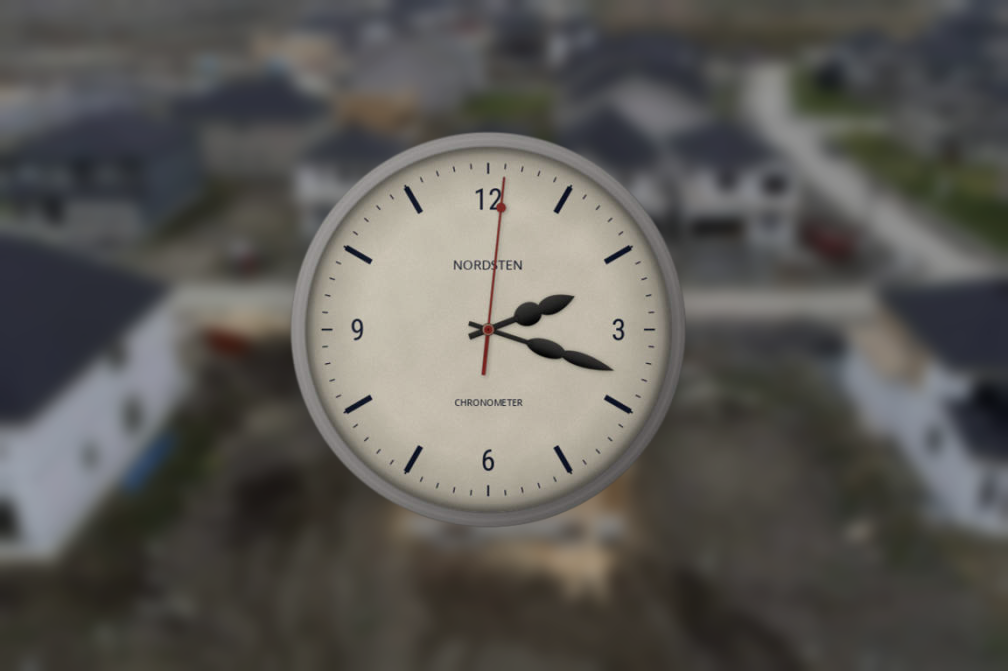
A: 2 h 18 min 01 s
